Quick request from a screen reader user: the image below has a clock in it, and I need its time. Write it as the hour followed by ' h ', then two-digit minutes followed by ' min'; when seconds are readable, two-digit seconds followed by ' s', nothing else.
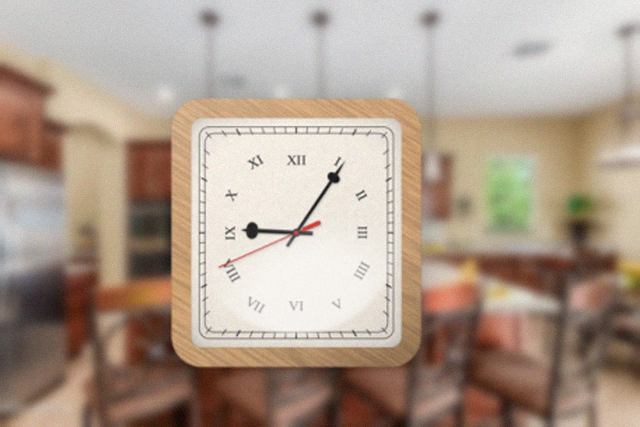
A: 9 h 05 min 41 s
